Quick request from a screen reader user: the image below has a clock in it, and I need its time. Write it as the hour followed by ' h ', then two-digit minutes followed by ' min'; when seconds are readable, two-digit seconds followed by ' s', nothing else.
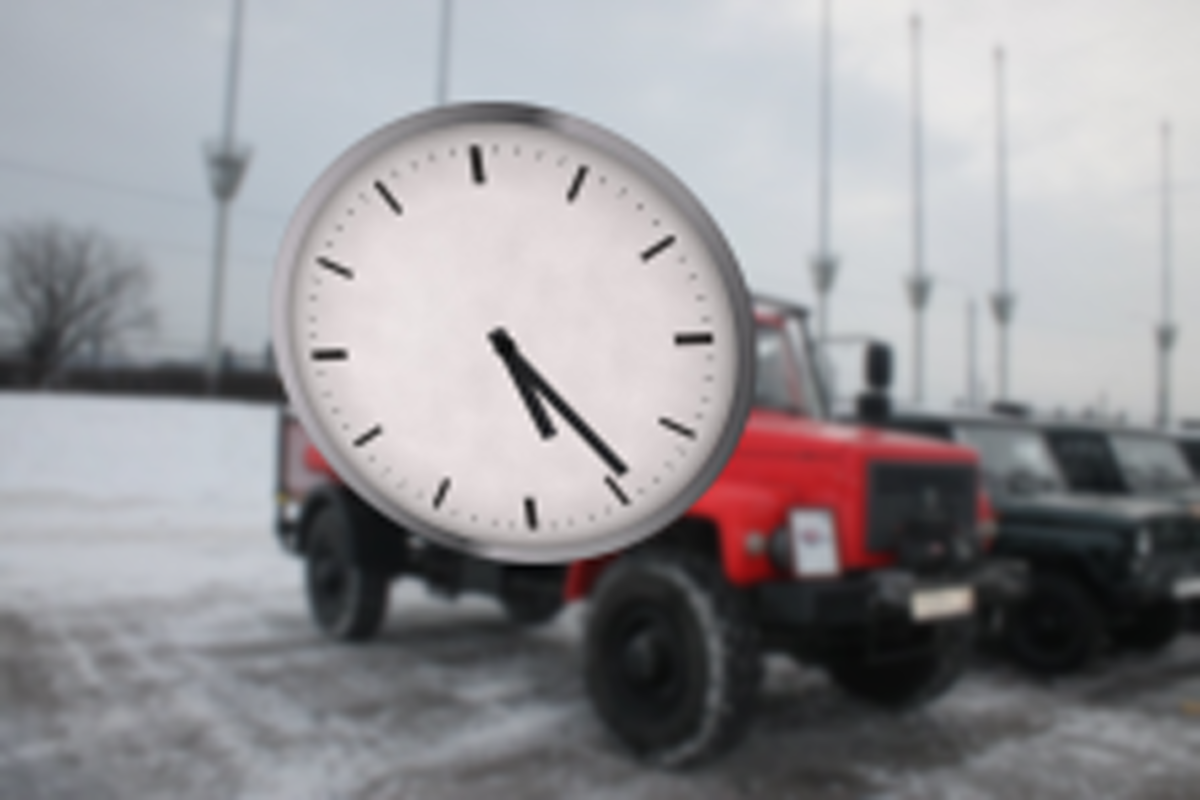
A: 5 h 24 min
